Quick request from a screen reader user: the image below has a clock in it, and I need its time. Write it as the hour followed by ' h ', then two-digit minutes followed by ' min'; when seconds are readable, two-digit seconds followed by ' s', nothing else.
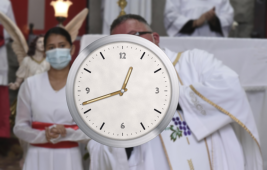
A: 12 h 42 min
